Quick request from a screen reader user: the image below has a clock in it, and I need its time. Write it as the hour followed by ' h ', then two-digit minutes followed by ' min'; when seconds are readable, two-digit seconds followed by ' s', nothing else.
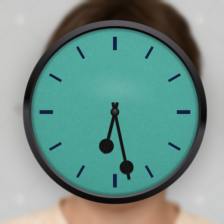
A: 6 h 28 min
